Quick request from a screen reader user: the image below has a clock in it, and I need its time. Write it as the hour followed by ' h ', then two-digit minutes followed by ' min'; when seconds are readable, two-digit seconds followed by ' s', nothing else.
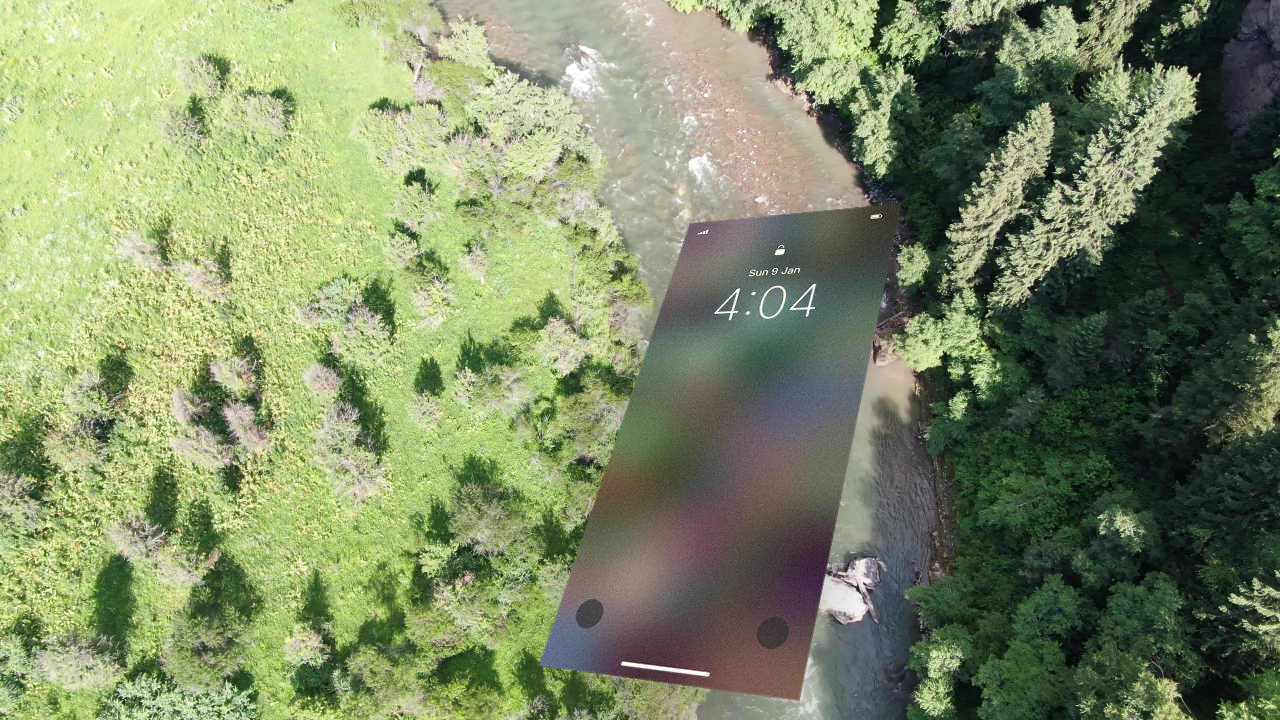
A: 4 h 04 min
